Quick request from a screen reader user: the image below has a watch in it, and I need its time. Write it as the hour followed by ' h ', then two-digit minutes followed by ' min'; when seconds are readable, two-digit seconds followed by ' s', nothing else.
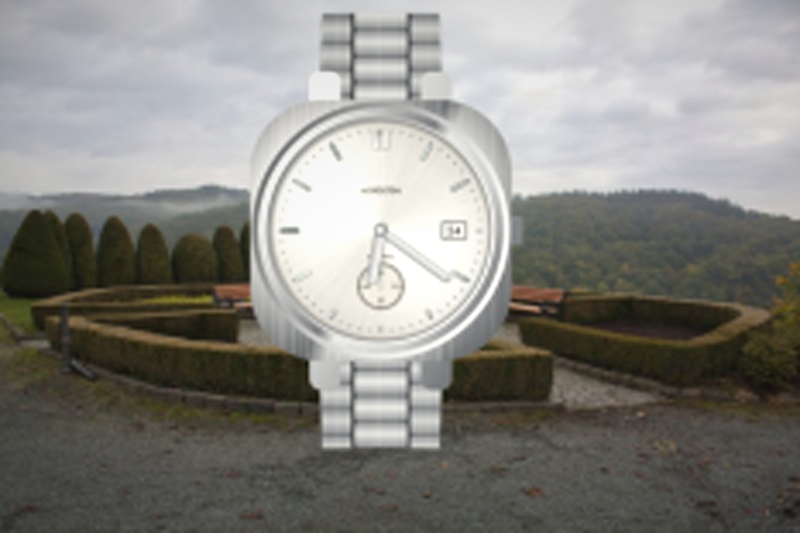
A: 6 h 21 min
